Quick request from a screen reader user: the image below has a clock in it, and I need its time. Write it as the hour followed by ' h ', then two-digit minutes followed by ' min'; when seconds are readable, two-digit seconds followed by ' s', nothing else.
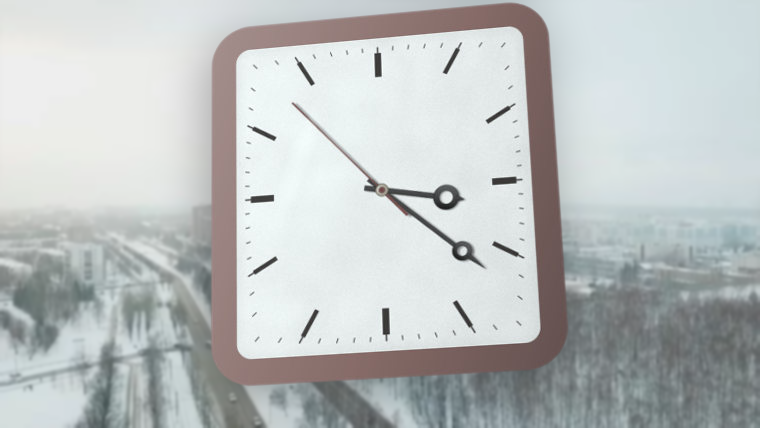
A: 3 h 21 min 53 s
